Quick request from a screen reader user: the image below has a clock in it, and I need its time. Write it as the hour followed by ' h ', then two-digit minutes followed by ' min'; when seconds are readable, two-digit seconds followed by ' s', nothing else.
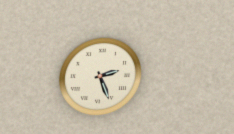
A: 2 h 26 min
